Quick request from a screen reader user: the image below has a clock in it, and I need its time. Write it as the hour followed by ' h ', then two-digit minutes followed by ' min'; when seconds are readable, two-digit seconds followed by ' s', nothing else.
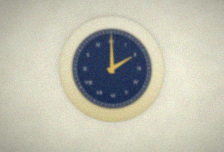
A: 2 h 00 min
